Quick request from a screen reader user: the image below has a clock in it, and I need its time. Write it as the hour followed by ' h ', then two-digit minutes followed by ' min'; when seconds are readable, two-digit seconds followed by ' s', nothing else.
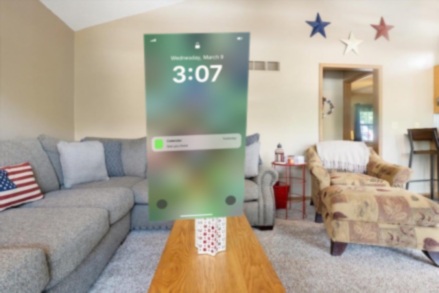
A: 3 h 07 min
